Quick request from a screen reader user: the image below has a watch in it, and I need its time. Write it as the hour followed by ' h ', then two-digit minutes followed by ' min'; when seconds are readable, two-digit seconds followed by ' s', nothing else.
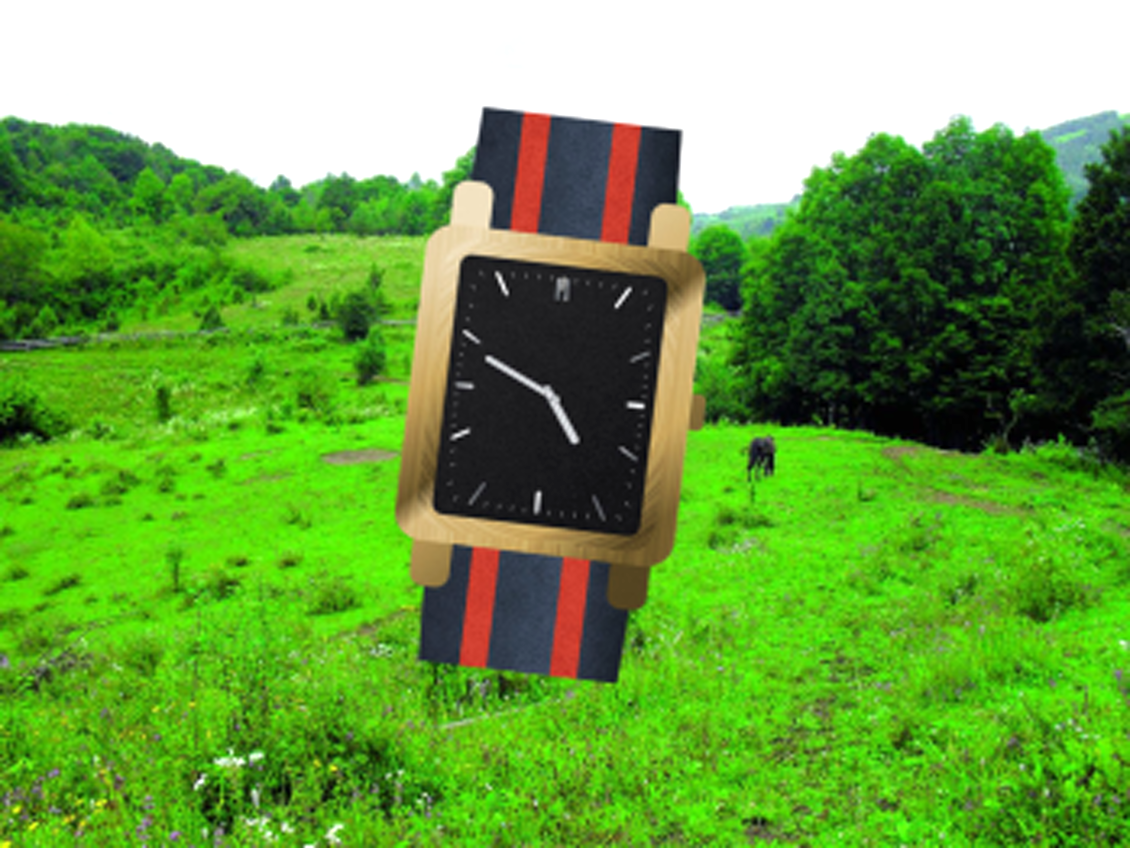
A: 4 h 49 min
